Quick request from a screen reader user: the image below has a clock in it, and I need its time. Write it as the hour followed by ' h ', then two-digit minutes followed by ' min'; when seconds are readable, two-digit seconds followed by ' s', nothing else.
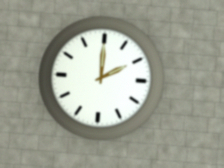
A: 2 h 00 min
